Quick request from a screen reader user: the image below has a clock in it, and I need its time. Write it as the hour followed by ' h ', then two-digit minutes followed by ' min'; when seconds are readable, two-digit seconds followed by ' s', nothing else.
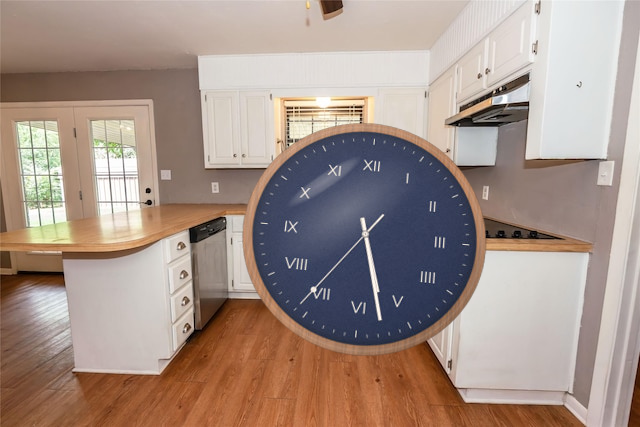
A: 5 h 27 min 36 s
